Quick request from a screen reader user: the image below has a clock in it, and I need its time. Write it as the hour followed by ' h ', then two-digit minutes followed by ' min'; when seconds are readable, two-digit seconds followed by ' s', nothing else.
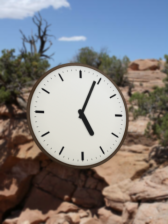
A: 5 h 04 min
